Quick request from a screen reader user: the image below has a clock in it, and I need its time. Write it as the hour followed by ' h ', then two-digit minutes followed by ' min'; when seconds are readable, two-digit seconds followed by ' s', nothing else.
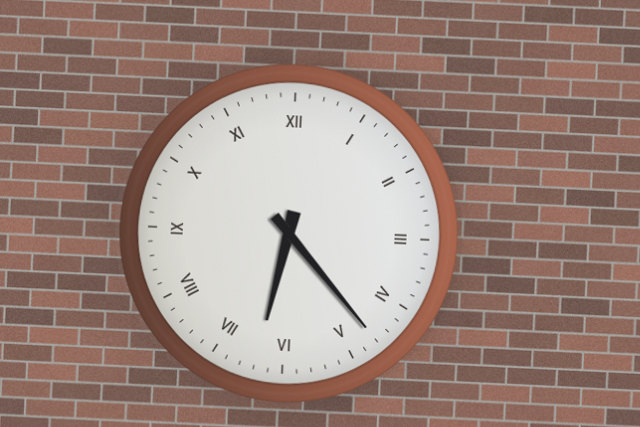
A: 6 h 23 min
